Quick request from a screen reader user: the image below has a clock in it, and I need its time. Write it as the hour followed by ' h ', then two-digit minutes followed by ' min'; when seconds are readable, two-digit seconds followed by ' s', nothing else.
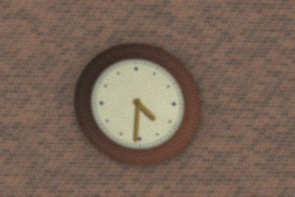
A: 4 h 31 min
